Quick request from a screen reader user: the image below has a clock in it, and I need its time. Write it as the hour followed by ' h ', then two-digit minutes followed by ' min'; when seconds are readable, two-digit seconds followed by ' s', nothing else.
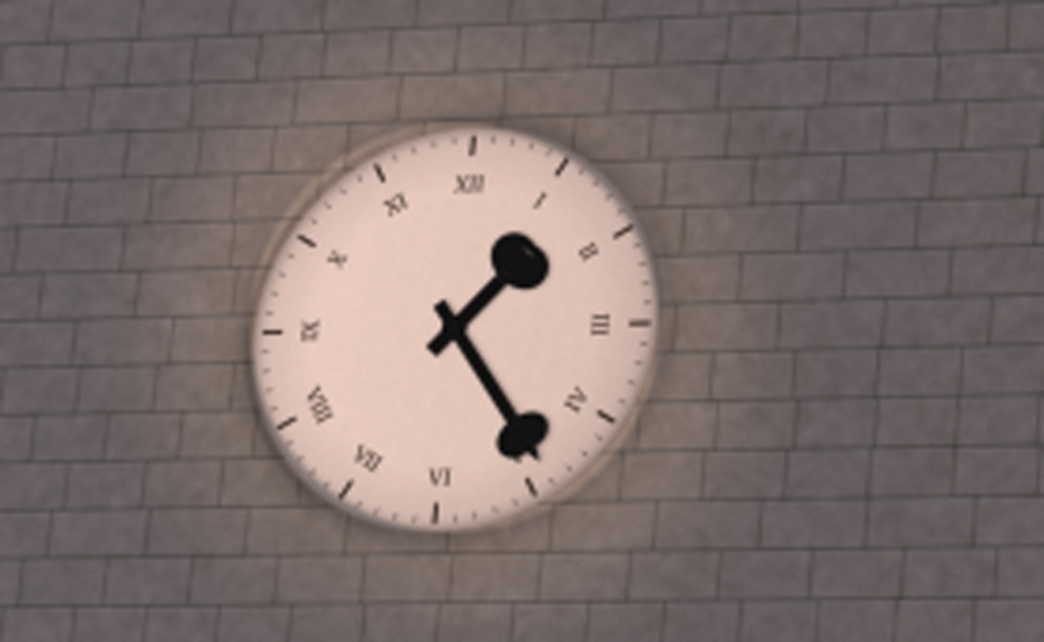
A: 1 h 24 min
